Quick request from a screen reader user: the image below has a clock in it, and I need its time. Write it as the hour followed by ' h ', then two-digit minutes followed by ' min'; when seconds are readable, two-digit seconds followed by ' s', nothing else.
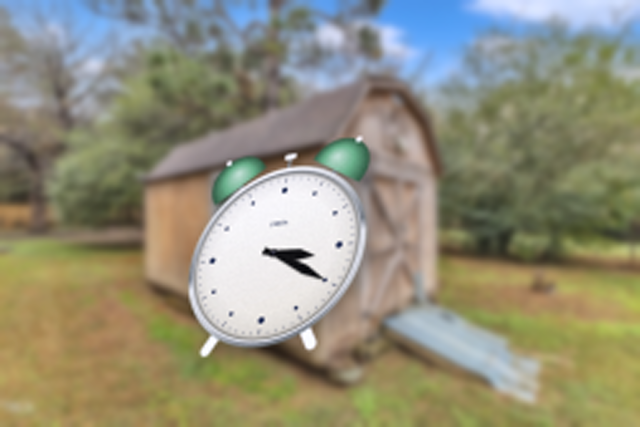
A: 3 h 20 min
